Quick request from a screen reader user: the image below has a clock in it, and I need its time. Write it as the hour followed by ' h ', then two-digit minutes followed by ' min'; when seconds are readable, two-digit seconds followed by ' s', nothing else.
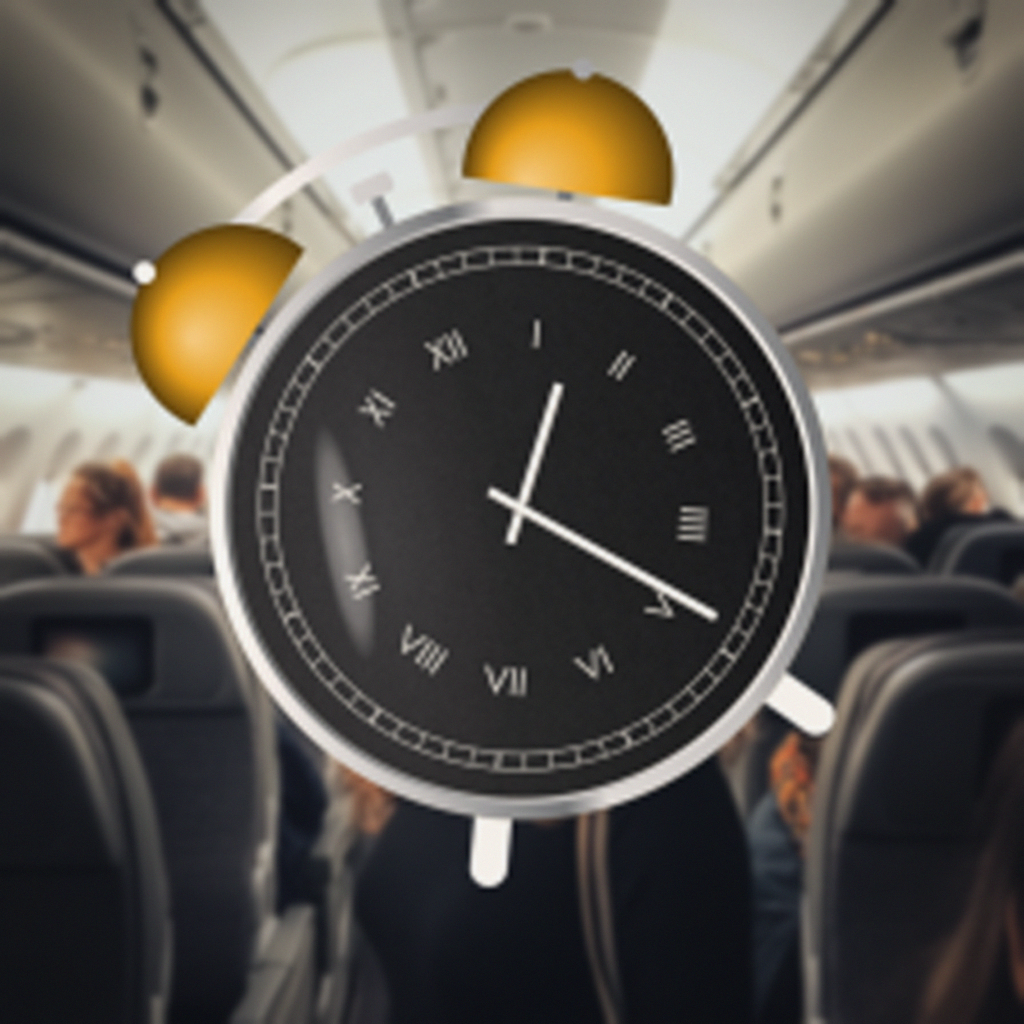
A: 1 h 24 min
